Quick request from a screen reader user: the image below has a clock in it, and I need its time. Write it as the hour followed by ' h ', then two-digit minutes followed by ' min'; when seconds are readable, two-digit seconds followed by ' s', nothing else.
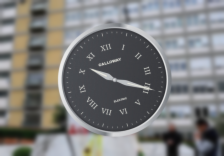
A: 10 h 20 min
